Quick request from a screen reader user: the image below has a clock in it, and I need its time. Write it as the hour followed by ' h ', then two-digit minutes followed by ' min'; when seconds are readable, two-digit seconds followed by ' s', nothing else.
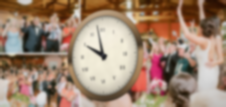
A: 9 h 58 min
